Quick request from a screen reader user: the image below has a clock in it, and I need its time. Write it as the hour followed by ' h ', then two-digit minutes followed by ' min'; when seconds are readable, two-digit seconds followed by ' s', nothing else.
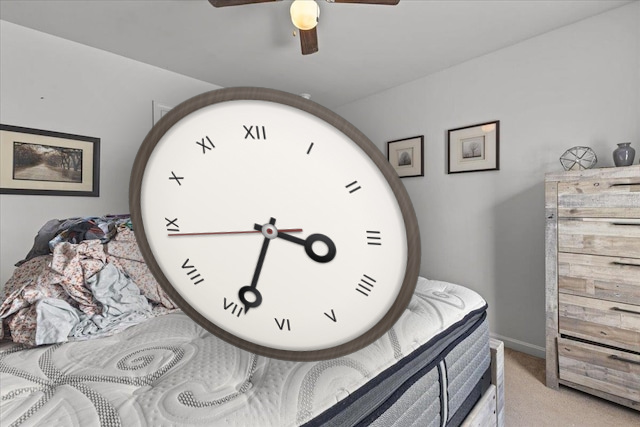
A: 3 h 33 min 44 s
